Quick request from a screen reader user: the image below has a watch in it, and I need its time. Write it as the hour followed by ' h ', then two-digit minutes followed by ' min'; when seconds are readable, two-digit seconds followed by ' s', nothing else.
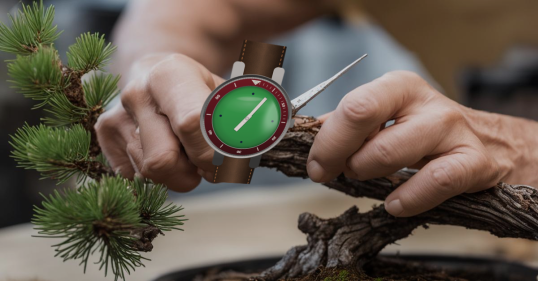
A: 7 h 05 min
